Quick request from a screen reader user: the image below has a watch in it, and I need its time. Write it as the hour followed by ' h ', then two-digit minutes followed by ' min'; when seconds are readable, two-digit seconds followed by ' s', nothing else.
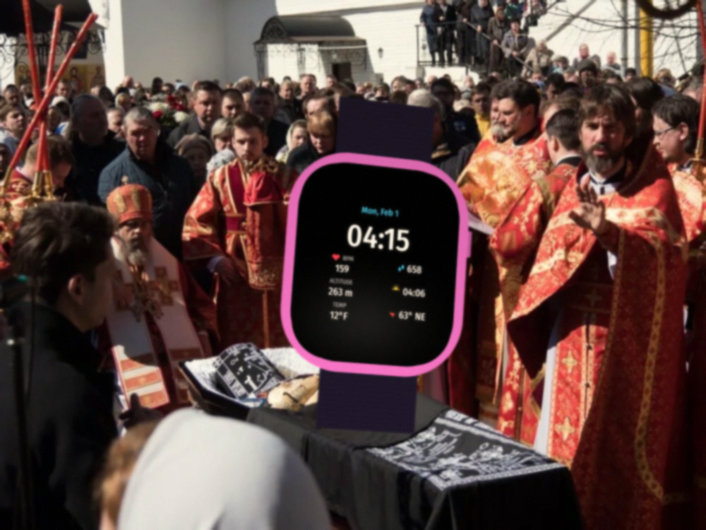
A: 4 h 15 min
